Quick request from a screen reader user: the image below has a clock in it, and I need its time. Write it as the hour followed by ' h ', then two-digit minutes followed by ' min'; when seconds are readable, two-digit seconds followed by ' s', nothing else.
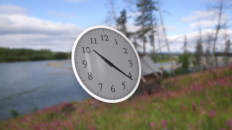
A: 10 h 21 min
